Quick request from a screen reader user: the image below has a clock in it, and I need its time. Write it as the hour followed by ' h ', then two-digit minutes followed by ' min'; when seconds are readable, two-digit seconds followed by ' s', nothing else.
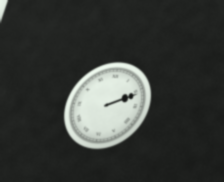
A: 2 h 11 min
